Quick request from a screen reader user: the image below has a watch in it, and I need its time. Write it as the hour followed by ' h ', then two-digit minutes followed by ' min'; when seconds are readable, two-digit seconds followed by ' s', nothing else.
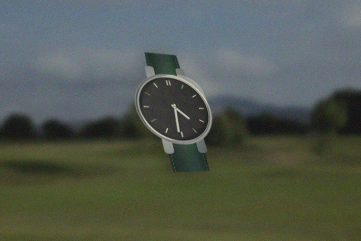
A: 4 h 31 min
